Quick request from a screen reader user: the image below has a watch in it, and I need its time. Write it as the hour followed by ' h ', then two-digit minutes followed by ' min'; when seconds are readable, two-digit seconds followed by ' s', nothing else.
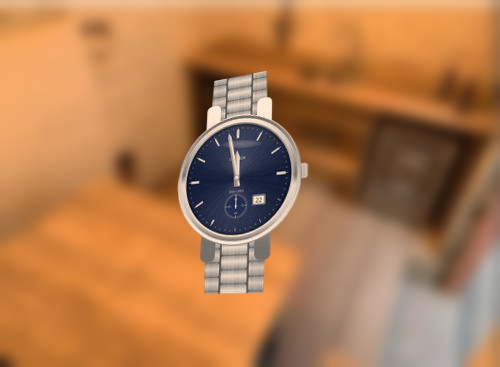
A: 11 h 58 min
